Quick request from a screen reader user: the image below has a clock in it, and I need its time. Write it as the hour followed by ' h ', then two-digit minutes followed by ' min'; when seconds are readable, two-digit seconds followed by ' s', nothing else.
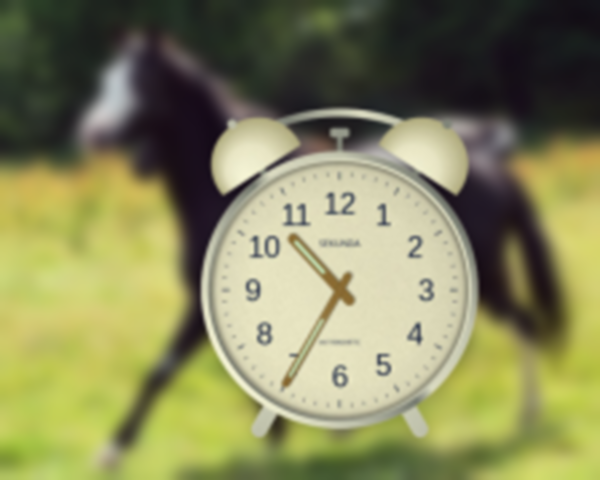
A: 10 h 35 min
